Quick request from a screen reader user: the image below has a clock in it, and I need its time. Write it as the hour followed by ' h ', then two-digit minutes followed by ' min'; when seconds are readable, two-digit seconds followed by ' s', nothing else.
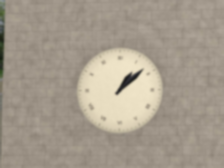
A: 1 h 08 min
